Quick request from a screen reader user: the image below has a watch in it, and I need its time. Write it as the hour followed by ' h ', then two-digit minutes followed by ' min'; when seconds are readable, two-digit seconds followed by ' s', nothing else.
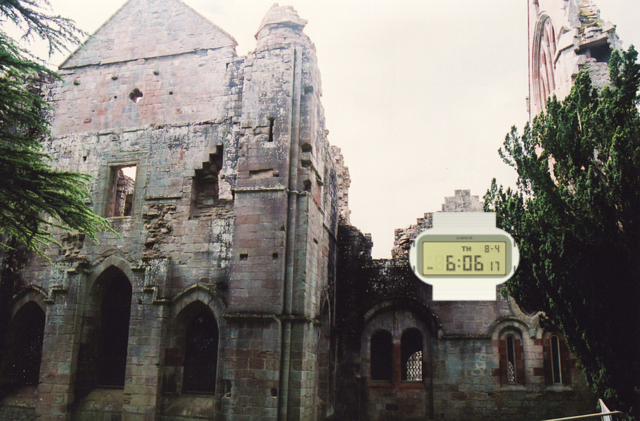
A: 6 h 06 min 17 s
